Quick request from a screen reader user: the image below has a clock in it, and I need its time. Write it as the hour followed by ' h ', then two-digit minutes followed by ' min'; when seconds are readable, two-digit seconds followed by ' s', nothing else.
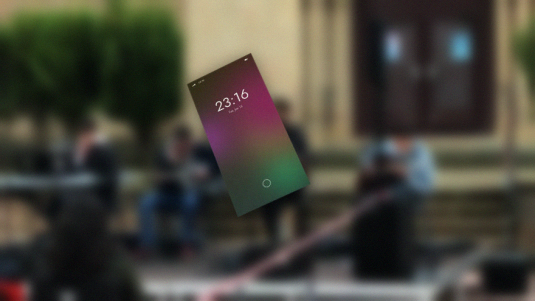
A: 23 h 16 min
